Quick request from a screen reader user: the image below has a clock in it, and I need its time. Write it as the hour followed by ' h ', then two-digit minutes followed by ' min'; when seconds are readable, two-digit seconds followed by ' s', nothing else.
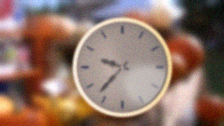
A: 9 h 37 min
